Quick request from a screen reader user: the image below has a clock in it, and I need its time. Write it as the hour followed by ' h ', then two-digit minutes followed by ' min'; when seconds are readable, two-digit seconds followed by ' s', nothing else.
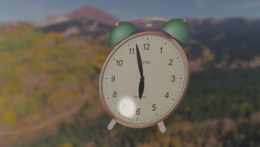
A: 5 h 57 min
